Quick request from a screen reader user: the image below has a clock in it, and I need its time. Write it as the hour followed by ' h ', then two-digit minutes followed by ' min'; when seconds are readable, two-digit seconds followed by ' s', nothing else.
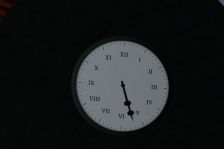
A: 5 h 27 min
